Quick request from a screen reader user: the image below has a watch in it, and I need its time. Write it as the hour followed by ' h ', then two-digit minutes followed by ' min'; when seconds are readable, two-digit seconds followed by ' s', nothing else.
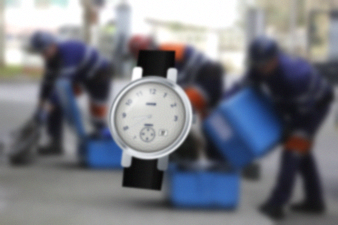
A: 8 h 39 min
